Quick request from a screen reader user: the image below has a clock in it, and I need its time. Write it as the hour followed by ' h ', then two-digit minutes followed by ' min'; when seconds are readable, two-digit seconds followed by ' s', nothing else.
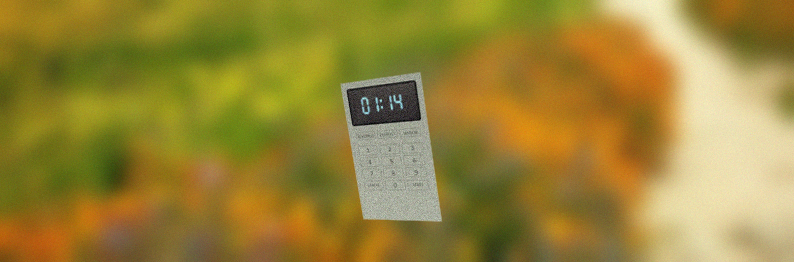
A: 1 h 14 min
